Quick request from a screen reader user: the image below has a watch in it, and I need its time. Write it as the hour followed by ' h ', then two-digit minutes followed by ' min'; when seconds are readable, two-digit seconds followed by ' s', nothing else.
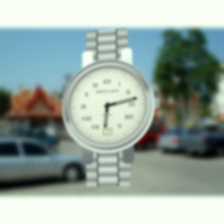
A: 6 h 13 min
